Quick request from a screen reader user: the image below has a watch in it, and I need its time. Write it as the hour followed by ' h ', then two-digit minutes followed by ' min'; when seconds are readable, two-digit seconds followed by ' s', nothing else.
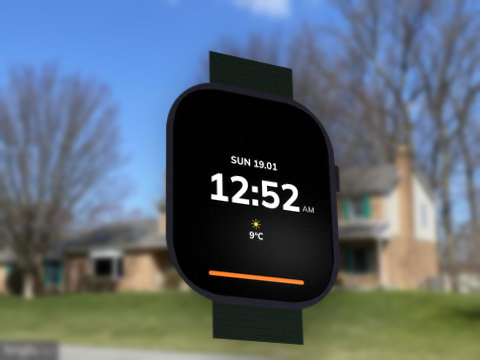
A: 12 h 52 min
